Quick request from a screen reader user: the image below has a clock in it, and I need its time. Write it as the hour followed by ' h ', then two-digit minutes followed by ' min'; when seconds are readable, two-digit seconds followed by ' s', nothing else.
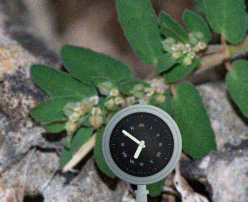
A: 6 h 51 min
